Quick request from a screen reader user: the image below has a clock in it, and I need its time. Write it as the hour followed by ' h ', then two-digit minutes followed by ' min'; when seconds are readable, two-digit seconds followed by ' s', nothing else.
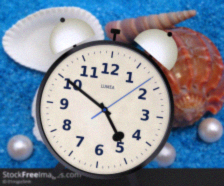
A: 4 h 50 min 08 s
